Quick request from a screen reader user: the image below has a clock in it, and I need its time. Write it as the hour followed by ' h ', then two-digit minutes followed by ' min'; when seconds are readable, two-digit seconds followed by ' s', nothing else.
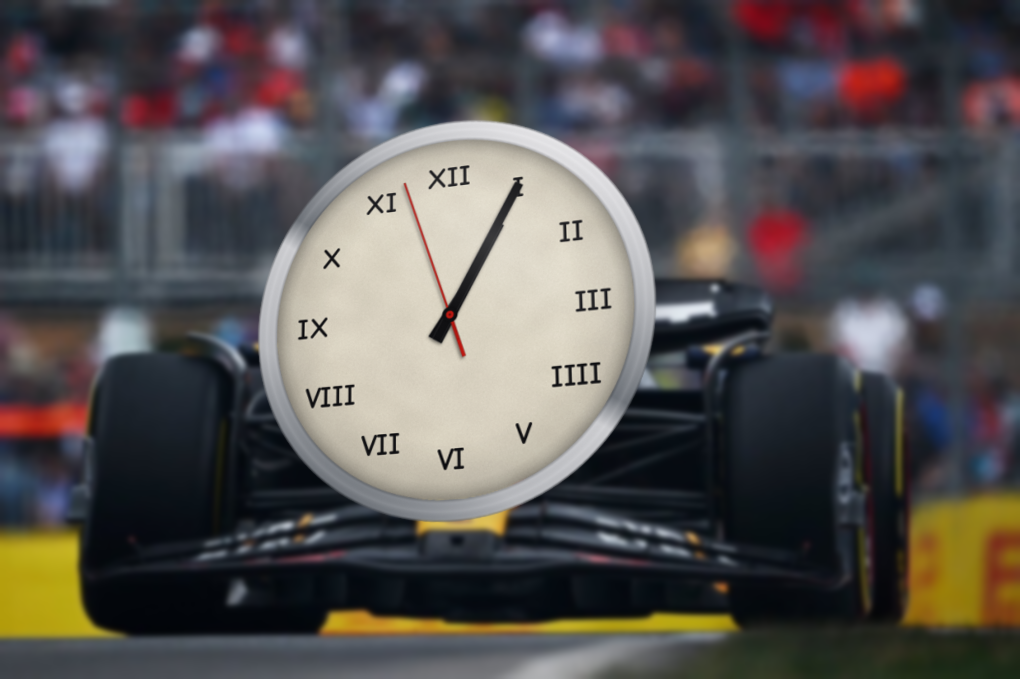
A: 1 h 04 min 57 s
